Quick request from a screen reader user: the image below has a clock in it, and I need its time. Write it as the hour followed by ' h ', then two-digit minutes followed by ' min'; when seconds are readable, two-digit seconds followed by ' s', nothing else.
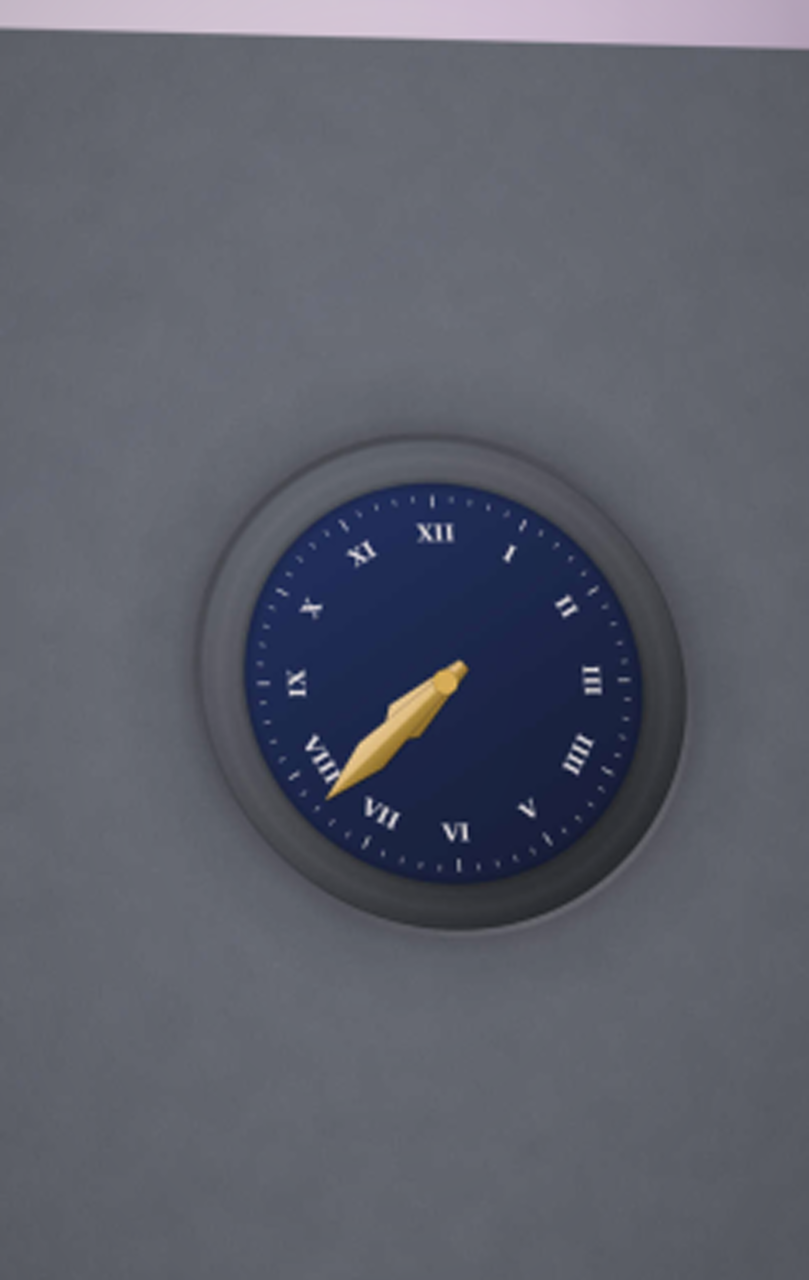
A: 7 h 38 min
